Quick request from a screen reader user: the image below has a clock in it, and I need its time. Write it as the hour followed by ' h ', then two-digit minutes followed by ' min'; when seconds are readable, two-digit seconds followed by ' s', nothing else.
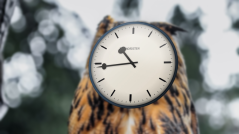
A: 10 h 44 min
